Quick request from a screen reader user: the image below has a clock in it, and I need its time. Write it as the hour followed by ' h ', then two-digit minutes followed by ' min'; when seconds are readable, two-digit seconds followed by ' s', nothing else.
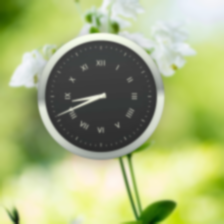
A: 8 h 41 min
